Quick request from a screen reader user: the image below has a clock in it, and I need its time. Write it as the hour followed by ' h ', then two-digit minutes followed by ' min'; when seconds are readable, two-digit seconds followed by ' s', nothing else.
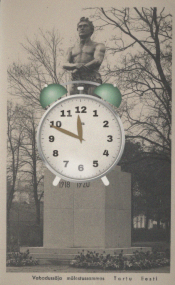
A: 11 h 49 min
